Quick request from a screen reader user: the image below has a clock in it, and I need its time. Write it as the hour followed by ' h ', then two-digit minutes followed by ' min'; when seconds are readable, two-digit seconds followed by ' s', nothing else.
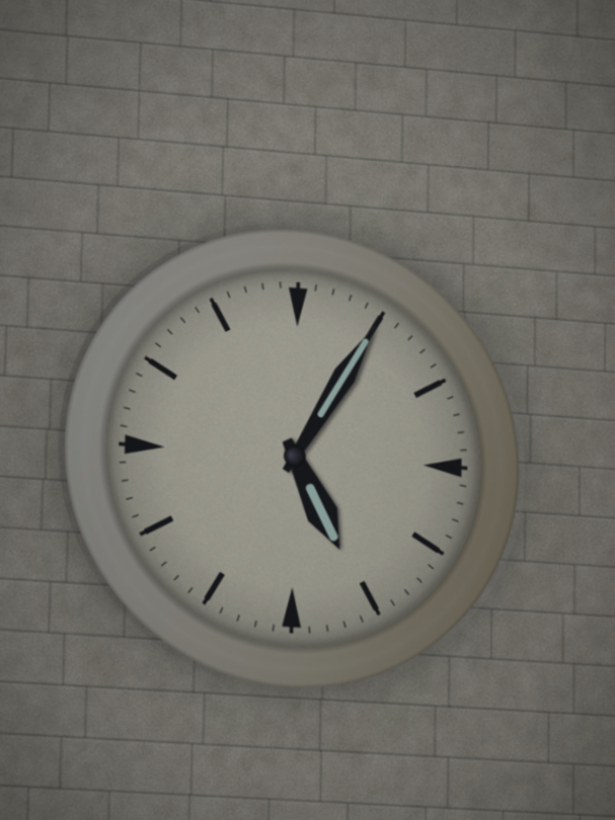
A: 5 h 05 min
